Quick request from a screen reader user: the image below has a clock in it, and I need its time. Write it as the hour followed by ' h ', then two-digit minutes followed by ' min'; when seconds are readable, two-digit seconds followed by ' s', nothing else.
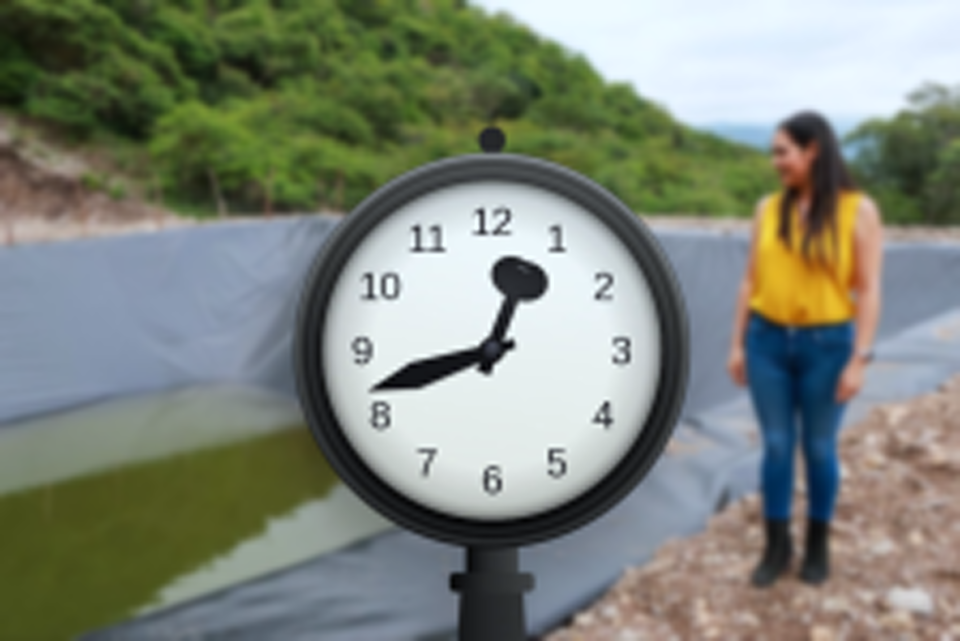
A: 12 h 42 min
